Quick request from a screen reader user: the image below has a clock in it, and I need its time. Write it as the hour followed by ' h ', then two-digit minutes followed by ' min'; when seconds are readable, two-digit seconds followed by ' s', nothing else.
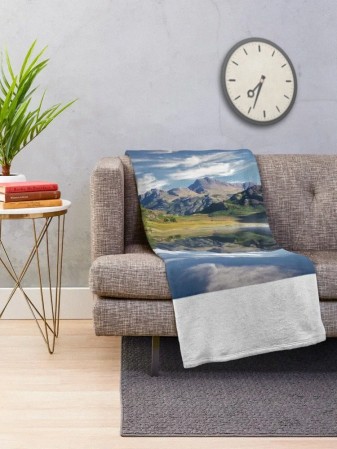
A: 7 h 34 min
